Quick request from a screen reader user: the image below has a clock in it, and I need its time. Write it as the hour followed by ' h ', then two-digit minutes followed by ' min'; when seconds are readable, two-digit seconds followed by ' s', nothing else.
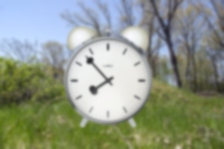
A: 7 h 53 min
